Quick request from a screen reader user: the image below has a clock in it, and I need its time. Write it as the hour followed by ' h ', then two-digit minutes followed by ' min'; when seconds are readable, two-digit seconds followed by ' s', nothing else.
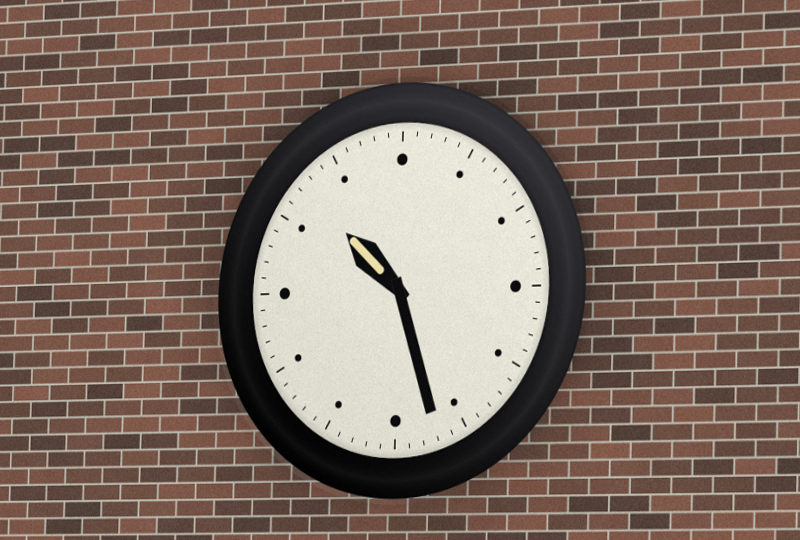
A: 10 h 27 min
